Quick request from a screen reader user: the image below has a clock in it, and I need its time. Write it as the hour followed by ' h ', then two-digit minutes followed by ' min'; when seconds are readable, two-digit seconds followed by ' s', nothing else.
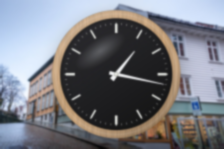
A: 1 h 17 min
